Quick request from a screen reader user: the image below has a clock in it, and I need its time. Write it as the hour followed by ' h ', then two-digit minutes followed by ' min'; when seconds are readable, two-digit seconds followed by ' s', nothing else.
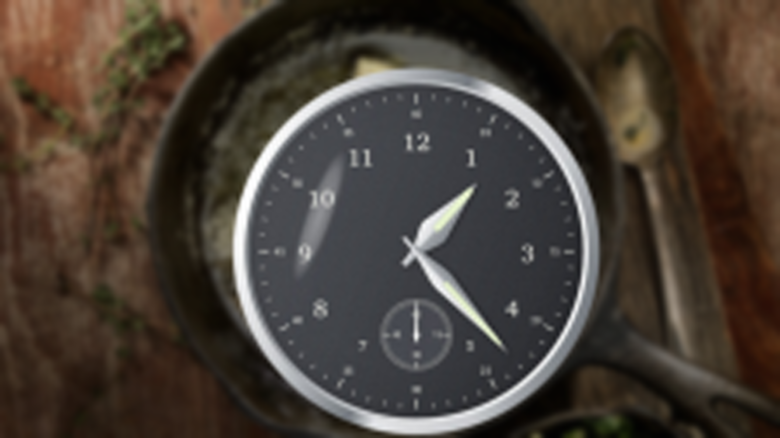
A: 1 h 23 min
